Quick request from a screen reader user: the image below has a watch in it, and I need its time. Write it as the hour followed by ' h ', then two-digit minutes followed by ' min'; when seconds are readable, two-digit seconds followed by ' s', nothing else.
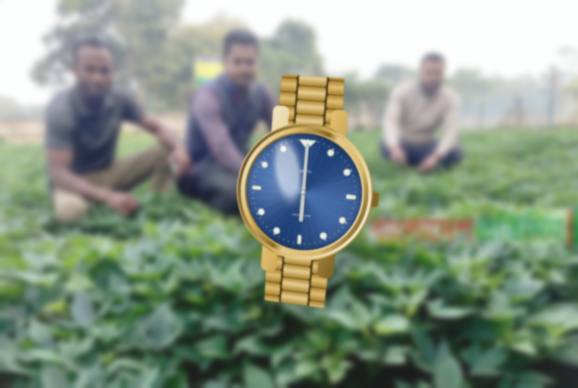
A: 6 h 00 min
